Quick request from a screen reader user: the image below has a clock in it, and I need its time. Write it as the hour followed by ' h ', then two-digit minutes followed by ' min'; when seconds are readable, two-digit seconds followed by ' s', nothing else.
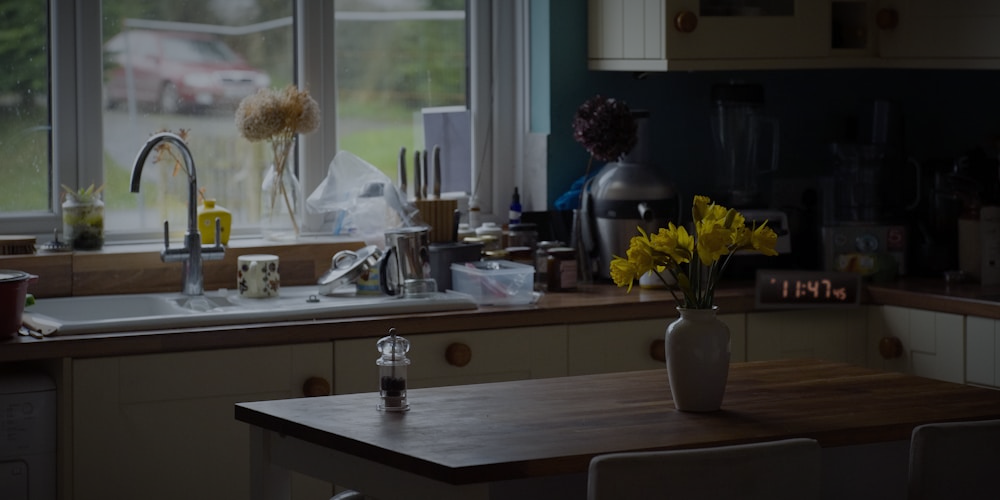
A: 11 h 47 min
